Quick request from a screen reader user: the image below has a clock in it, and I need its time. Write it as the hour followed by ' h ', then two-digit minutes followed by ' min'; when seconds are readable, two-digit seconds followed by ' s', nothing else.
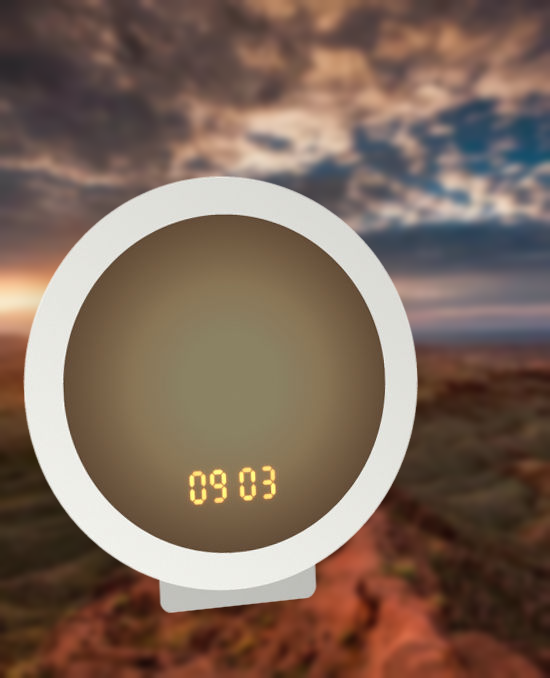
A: 9 h 03 min
